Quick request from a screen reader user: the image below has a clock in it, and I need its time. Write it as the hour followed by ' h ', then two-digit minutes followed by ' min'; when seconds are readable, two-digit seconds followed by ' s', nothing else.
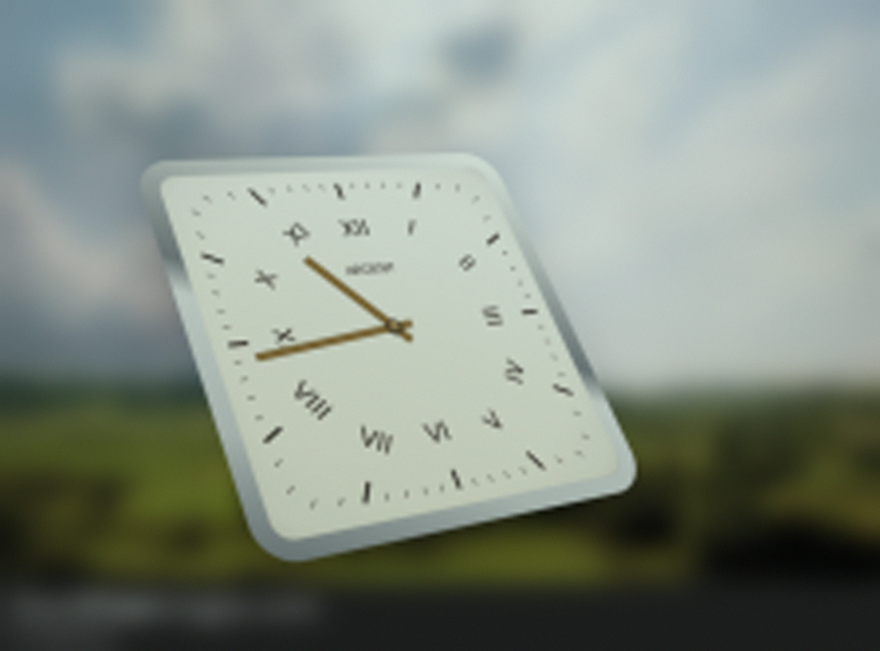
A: 10 h 44 min
